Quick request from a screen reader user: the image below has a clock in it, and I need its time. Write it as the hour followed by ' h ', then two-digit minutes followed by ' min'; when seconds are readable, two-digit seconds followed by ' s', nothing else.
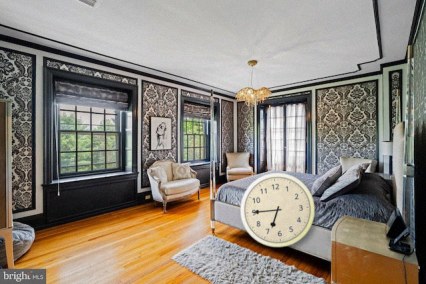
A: 6 h 45 min
